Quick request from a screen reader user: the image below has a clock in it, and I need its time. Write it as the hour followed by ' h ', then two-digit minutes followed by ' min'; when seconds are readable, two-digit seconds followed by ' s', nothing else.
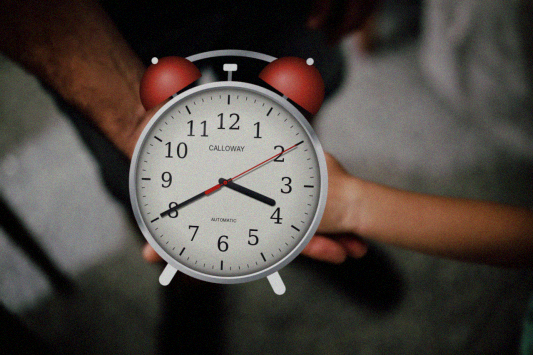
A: 3 h 40 min 10 s
